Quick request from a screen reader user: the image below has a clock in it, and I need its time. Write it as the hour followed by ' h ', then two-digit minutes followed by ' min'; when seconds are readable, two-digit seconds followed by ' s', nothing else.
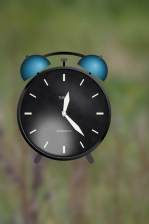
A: 12 h 23 min
